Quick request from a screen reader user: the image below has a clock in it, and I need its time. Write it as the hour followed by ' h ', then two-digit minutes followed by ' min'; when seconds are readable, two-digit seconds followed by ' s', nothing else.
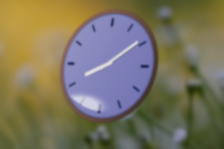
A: 8 h 09 min
